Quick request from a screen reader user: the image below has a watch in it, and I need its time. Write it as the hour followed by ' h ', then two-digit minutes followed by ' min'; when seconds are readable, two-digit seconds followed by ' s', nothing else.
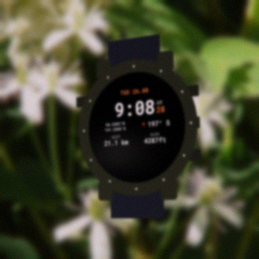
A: 9 h 08 min
